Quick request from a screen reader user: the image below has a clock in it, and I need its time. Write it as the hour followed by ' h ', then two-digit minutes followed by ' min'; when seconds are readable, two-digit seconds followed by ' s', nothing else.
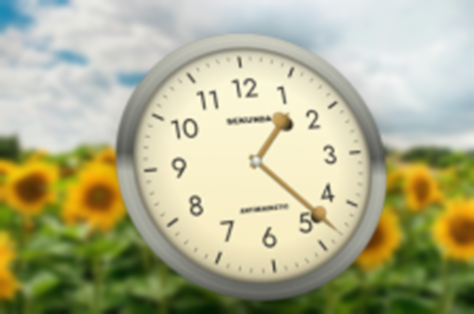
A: 1 h 23 min
